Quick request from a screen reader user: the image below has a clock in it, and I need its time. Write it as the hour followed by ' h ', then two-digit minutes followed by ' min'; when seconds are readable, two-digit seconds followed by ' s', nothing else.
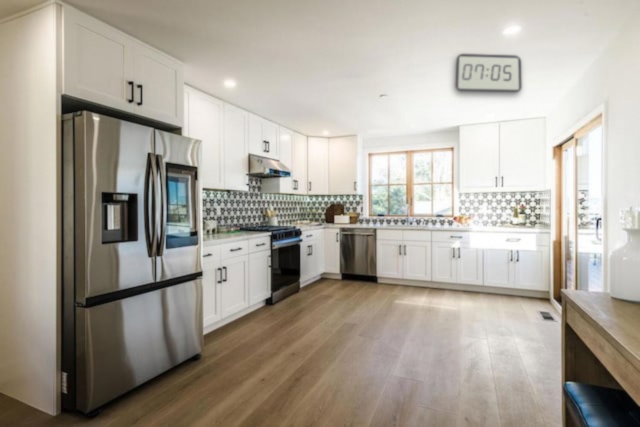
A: 7 h 05 min
